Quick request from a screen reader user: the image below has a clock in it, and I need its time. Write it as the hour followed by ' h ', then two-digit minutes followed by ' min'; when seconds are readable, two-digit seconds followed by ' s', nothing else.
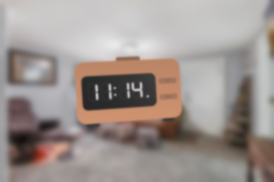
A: 11 h 14 min
